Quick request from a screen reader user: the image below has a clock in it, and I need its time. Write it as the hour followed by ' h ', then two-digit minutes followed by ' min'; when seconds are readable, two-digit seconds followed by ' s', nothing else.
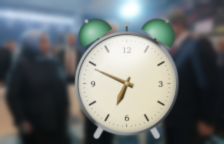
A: 6 h 49 min
